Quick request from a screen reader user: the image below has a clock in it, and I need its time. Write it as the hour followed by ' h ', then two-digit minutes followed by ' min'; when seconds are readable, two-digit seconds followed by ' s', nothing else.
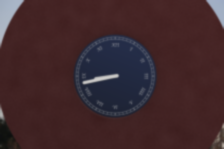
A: 8 h 43 min
